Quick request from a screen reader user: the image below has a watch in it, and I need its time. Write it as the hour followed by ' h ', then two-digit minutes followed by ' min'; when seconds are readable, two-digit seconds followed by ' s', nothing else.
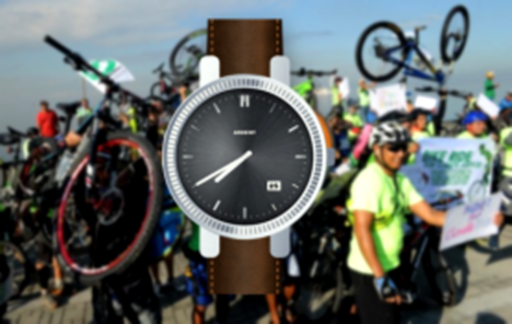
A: 7 h 40 min
